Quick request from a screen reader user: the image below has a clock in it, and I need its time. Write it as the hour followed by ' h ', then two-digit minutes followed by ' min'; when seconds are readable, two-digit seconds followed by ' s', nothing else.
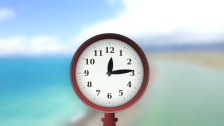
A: 12 h 14 min
